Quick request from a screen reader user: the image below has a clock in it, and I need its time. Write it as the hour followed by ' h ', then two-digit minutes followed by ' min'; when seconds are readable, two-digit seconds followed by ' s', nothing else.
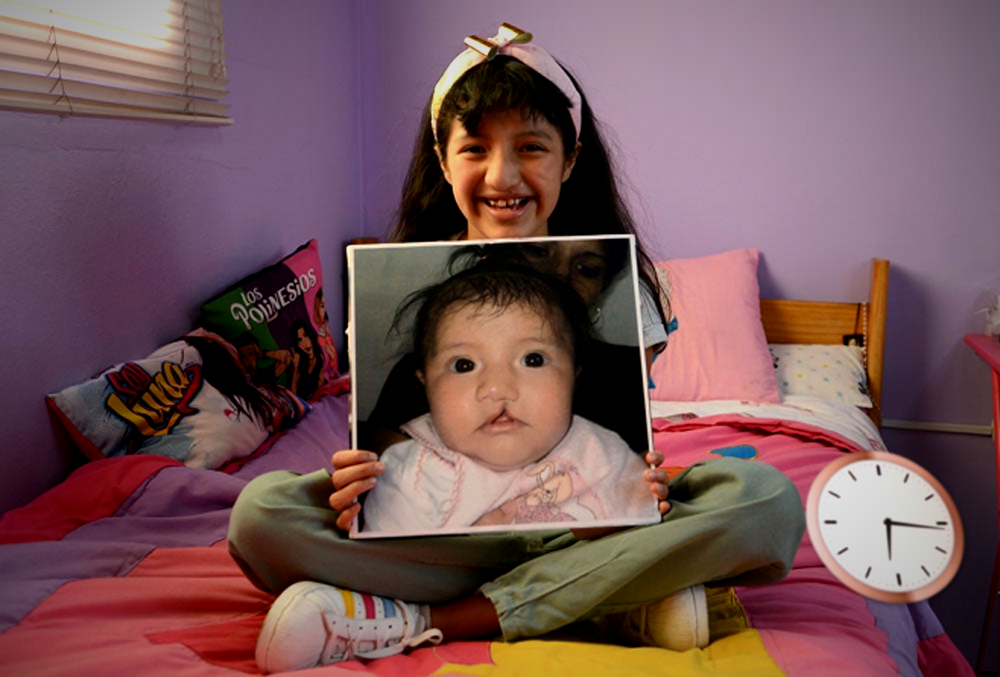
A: 6 h 16 min
